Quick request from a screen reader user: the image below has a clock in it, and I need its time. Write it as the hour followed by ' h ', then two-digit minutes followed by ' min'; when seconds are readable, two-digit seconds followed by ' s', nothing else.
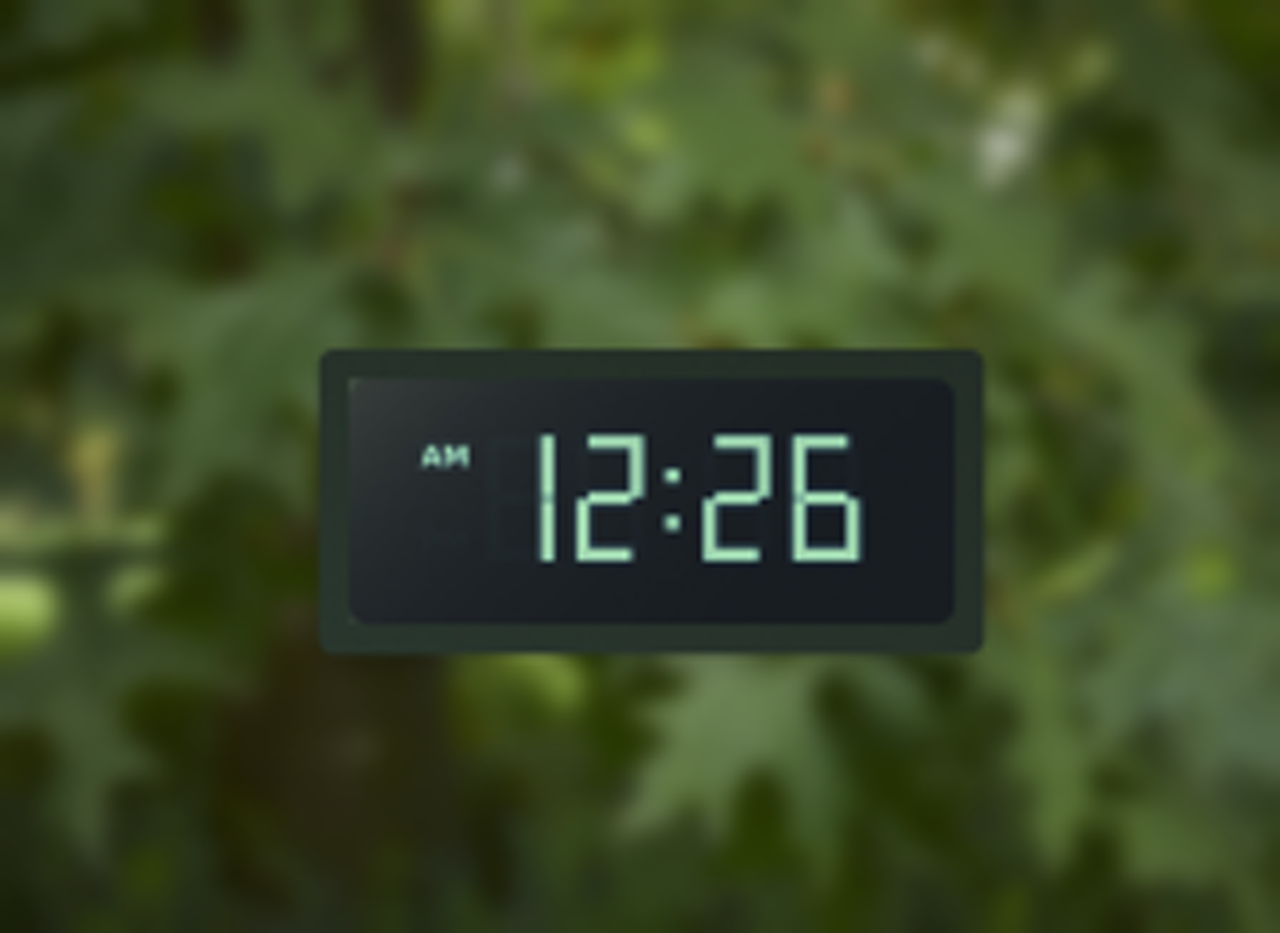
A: 12 h 26 min
